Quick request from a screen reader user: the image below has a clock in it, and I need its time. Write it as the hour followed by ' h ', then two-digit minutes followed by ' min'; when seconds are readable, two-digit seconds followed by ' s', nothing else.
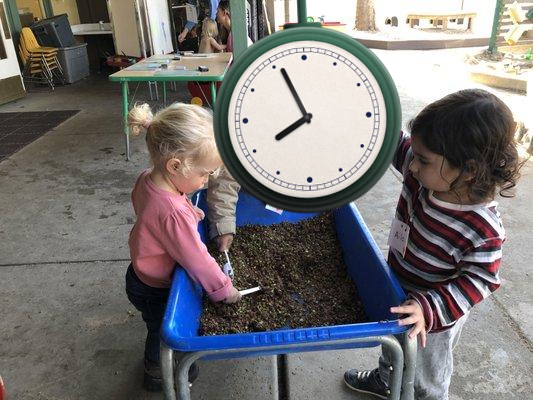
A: 7 h 56 min
